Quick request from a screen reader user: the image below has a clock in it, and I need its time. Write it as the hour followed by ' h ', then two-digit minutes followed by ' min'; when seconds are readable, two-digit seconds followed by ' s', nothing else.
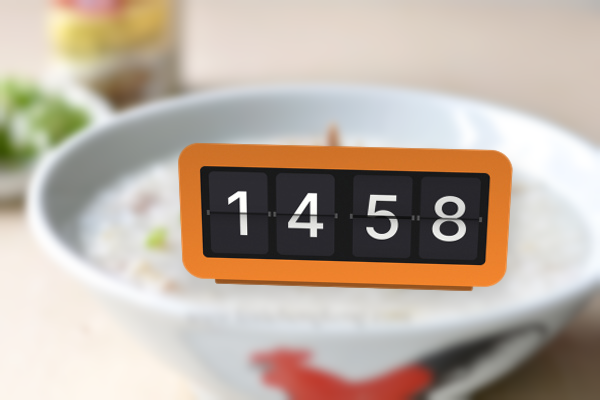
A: 14 h 58 min
